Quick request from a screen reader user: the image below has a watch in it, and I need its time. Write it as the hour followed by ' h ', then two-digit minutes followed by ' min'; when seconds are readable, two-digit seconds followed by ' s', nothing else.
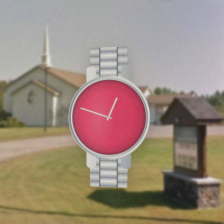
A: 12 h 48 min
